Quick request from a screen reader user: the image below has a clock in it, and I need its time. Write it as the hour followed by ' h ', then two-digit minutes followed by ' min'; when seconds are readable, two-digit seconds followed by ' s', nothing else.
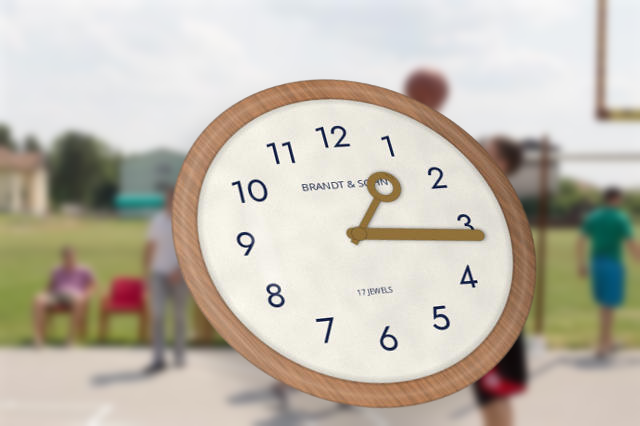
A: 1 h 16 min
